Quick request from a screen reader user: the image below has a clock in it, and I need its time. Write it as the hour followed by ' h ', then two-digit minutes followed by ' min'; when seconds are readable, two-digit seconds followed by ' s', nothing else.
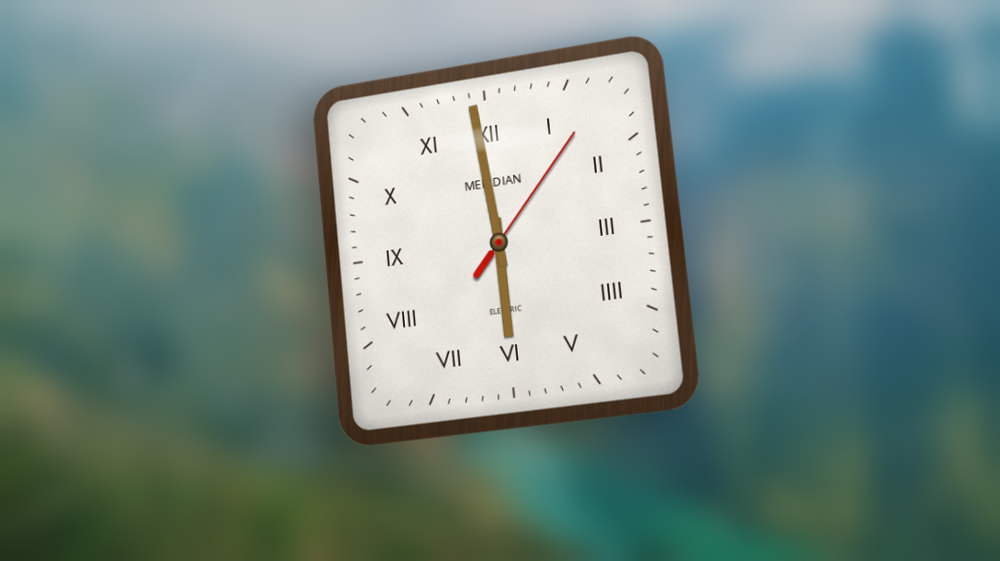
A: 5 h 59 min 07 s
